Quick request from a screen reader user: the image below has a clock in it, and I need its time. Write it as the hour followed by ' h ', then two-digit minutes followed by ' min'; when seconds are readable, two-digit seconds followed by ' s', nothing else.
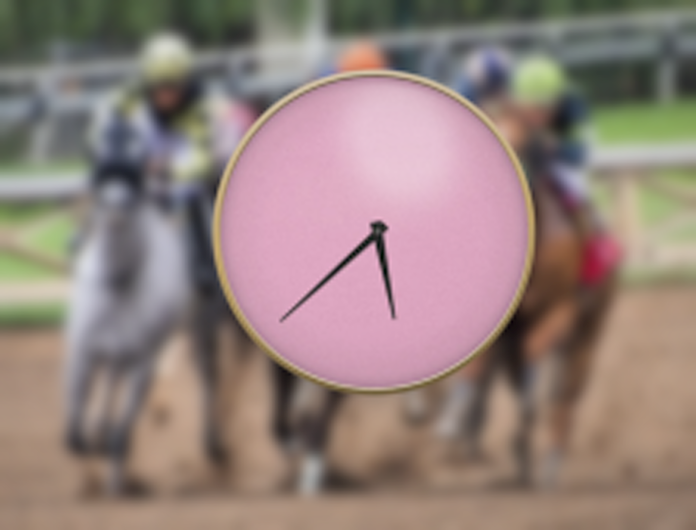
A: 5 h 38 min
